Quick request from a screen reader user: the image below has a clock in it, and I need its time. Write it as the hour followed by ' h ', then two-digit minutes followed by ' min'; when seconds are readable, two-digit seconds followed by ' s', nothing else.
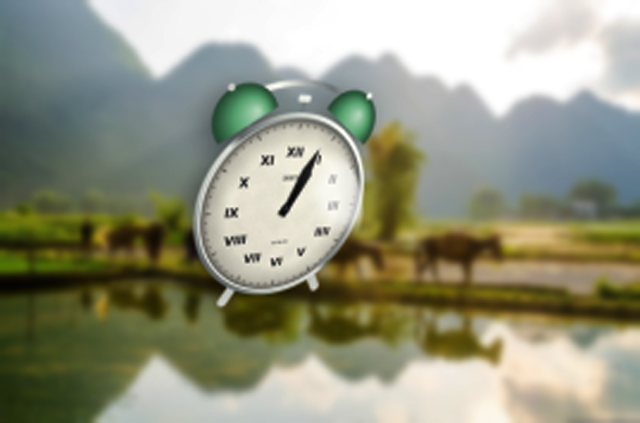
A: 1 h 04 min
